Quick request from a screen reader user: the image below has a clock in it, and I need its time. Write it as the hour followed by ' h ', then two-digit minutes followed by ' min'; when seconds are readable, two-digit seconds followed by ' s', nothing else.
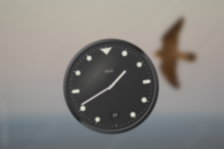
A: 1 h 41 min
